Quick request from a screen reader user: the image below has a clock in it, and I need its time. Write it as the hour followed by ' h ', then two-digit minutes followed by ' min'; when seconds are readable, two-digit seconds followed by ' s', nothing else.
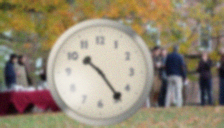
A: 10 h 24 min
